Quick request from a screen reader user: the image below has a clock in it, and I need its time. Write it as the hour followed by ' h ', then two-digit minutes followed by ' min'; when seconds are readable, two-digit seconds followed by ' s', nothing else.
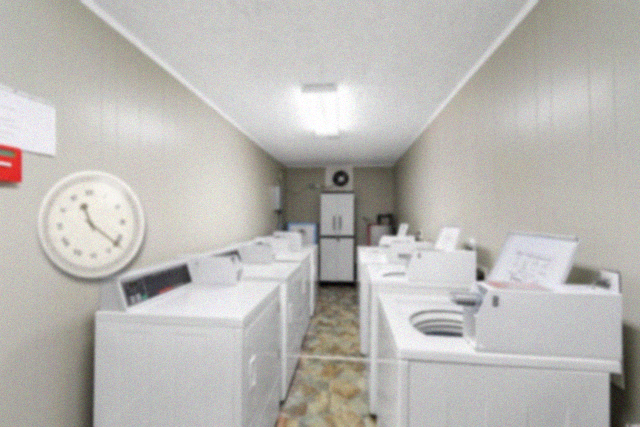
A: 11 h 22 min
